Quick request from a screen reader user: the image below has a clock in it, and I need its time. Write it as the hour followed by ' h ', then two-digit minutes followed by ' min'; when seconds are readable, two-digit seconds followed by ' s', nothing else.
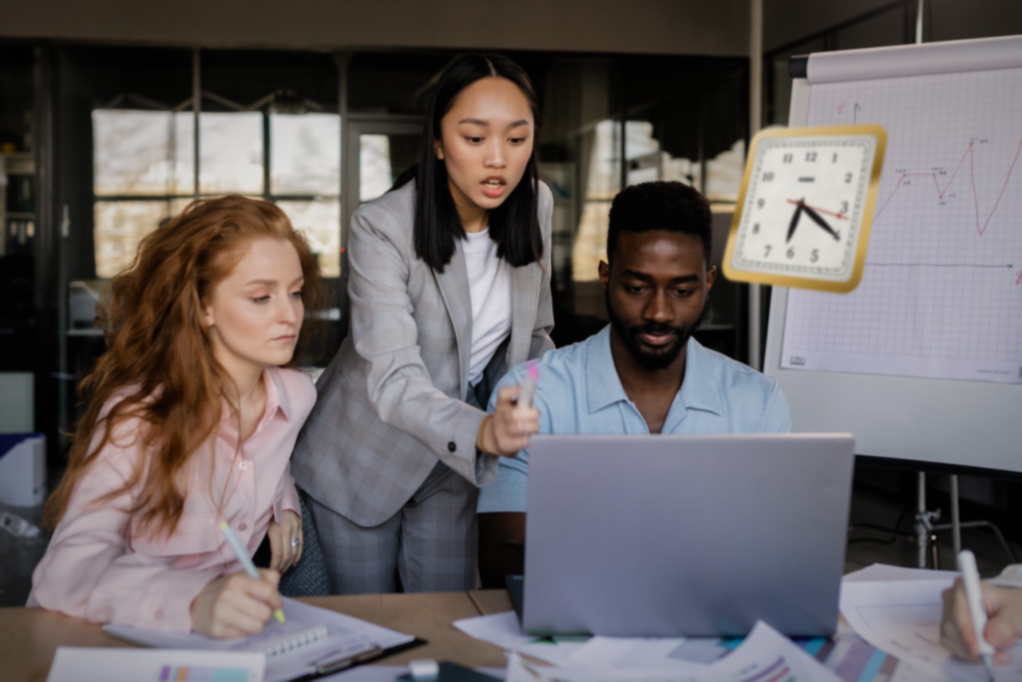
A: 6 h 20 min 17 s
